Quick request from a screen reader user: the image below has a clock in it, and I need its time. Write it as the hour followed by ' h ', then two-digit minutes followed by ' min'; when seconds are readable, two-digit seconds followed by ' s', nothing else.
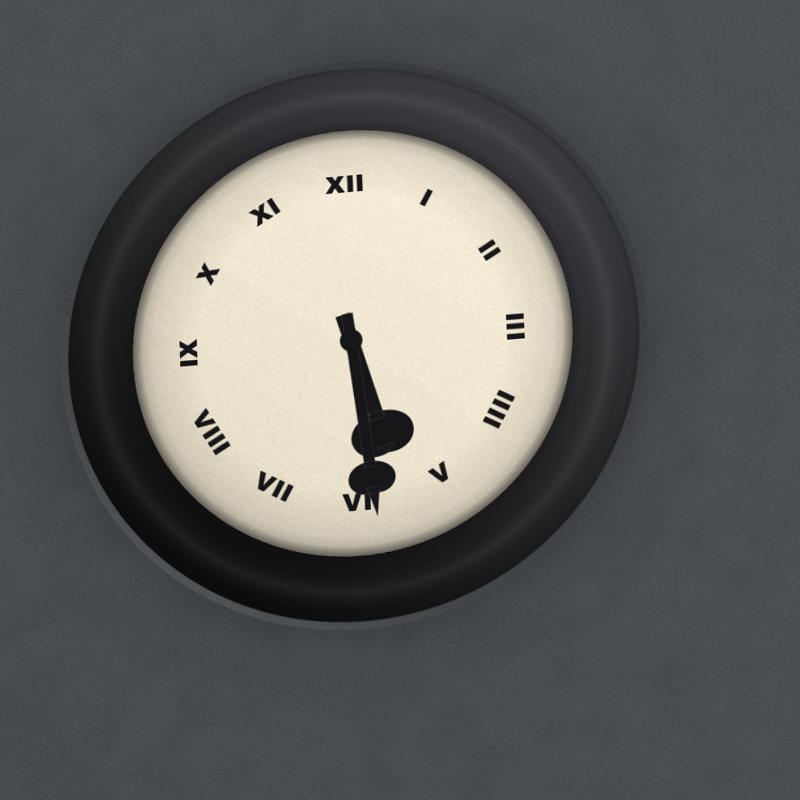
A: 5 h 29 min
